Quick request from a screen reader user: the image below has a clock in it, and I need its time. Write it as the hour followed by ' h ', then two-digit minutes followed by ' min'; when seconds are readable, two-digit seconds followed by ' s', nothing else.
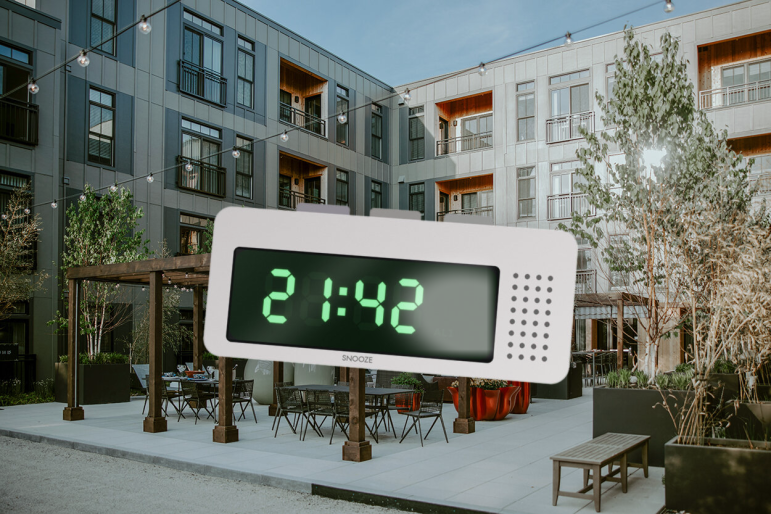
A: 21 h 42 min
